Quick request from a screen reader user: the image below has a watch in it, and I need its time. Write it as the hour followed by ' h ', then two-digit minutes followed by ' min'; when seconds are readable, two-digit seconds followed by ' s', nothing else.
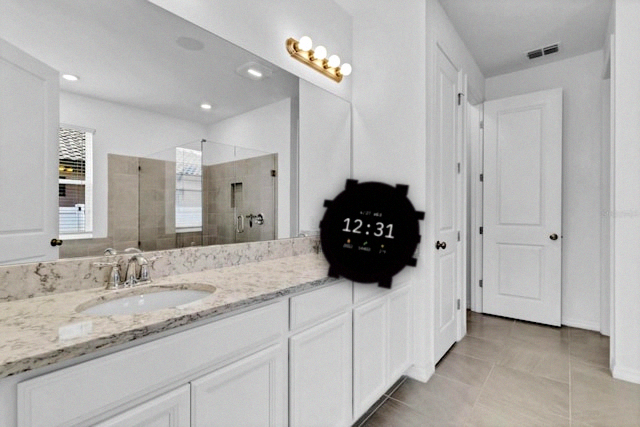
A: 12 h 31 min
